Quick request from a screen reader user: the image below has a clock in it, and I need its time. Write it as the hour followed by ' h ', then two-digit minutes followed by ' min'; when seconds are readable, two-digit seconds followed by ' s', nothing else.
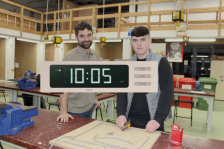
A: 10 h 05 min
